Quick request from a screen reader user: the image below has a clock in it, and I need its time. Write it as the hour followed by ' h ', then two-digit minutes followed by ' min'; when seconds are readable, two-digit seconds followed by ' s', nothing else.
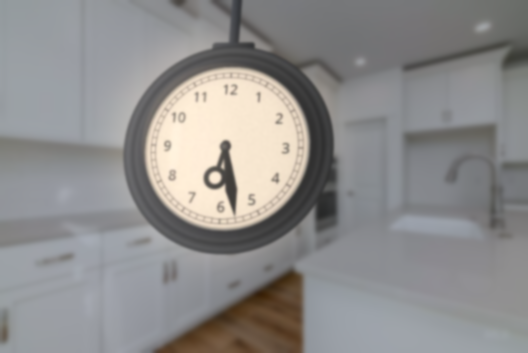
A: 6 h 28 min
